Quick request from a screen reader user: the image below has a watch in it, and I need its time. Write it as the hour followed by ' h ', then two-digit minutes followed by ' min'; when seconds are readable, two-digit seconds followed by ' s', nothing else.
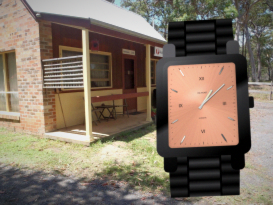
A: 1 h 08 min
